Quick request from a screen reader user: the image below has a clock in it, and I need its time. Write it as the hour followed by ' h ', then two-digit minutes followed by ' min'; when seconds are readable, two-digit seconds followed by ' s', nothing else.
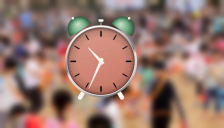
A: 10 h 34 min
